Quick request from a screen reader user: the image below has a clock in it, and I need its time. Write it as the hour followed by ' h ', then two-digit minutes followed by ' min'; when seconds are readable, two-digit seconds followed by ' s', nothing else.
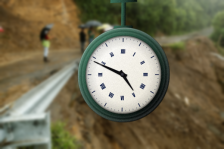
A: 4 h 49 min
